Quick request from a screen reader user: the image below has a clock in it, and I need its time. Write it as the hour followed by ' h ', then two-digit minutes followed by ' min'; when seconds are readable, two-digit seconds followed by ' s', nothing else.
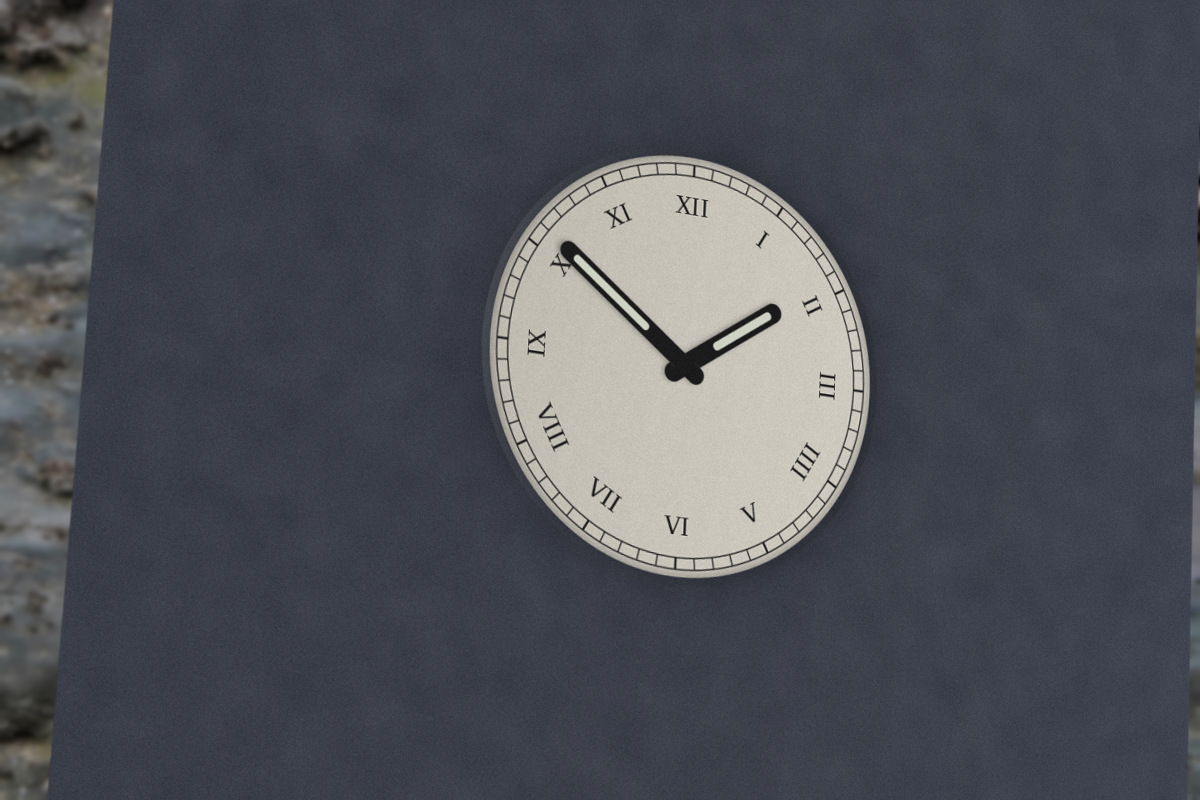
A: 1 h 51 min
